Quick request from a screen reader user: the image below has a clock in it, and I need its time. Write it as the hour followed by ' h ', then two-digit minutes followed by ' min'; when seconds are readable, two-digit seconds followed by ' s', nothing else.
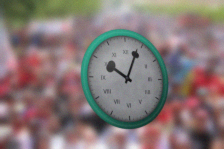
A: 10 h 04 min
